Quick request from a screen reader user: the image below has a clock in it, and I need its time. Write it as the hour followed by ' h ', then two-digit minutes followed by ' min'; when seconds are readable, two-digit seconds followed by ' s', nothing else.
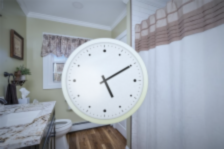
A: 5 h 10 min
